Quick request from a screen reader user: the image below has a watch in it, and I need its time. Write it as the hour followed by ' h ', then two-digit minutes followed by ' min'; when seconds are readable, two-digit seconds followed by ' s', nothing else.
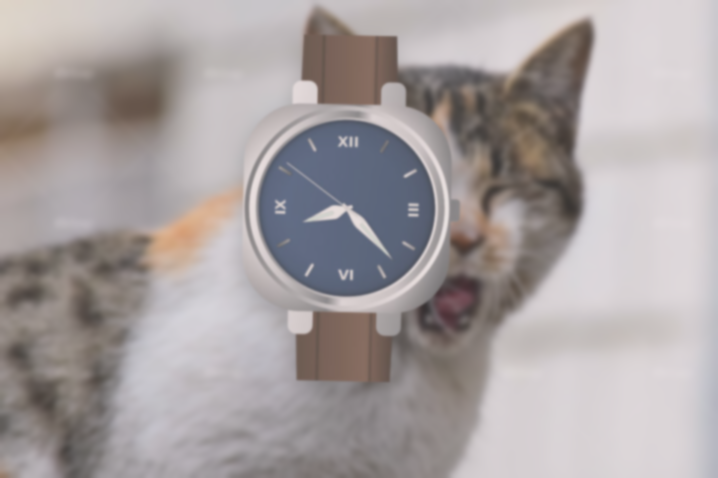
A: 8 h 22 min 51 s
